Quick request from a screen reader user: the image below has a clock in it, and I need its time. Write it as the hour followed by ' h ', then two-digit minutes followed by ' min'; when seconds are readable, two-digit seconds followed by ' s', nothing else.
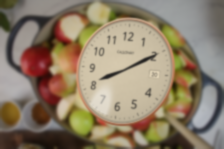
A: 8 h 10 min
